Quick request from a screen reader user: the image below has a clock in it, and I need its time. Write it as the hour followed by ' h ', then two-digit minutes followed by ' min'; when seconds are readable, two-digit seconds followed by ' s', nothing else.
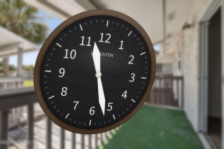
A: 11 h 27 min
